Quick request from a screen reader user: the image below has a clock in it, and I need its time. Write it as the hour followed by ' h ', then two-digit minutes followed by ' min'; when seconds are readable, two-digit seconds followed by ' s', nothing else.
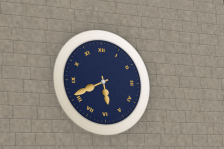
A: 5 h 41 min
